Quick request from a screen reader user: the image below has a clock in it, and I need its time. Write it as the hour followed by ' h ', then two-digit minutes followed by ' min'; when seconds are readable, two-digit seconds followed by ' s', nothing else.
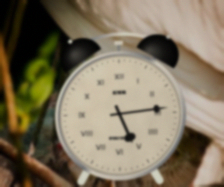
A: 5 h 14 min
